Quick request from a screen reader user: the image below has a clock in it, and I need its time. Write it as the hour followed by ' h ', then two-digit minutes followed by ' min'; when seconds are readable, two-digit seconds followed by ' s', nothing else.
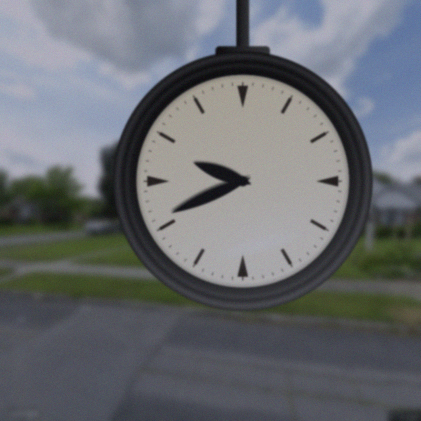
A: 9 h 41 min
